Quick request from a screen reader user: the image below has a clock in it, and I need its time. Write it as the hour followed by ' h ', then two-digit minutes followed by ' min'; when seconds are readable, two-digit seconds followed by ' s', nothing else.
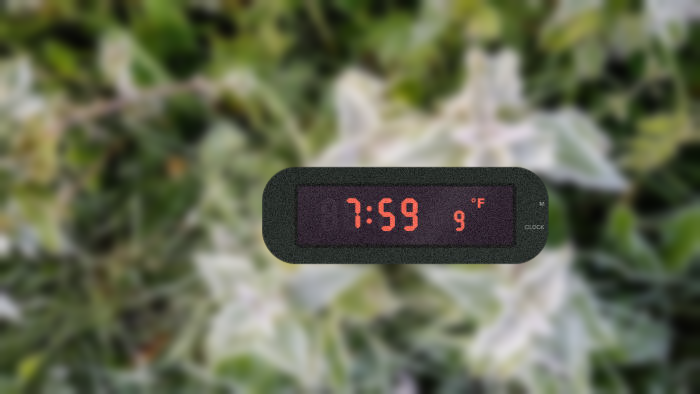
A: 7 h 59 min
